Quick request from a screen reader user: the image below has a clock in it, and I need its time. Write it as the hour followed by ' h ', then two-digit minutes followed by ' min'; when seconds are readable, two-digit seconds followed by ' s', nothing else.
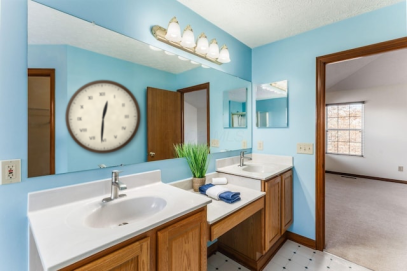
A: 12 h 31 min
